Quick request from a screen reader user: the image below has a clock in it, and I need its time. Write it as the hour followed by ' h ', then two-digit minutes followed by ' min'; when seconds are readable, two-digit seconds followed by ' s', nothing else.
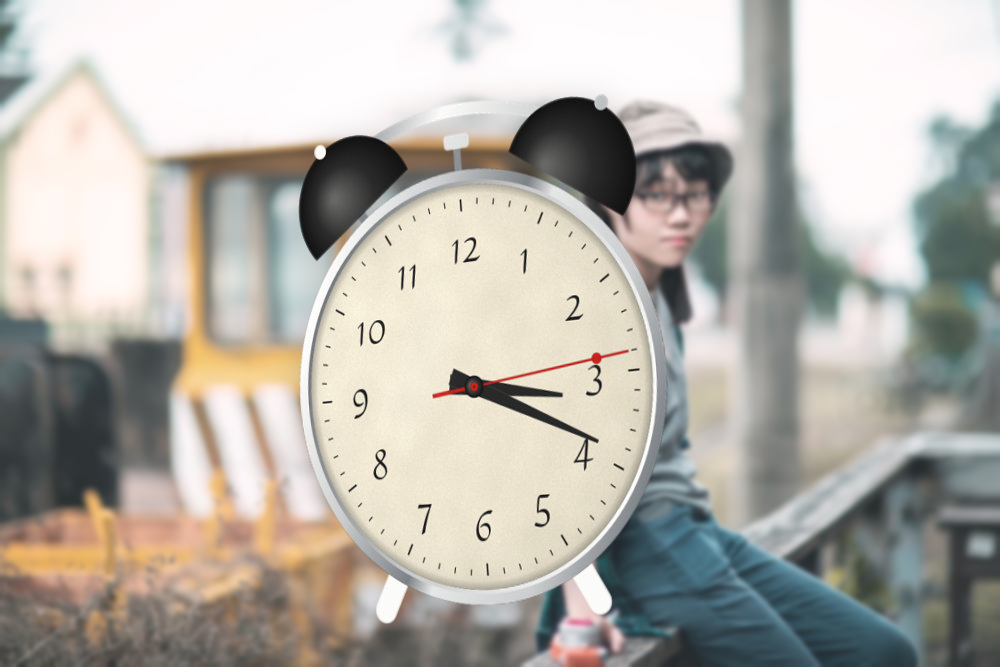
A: 3 h 19 min 14 s
